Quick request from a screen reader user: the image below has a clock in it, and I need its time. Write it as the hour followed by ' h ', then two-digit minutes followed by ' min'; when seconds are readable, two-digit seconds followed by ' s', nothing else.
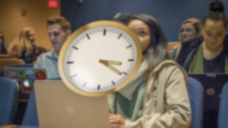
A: 3 h 21 min
